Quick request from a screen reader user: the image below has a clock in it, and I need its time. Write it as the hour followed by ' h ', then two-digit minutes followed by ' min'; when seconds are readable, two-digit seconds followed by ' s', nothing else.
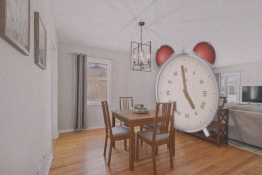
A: 4 h 59 min
